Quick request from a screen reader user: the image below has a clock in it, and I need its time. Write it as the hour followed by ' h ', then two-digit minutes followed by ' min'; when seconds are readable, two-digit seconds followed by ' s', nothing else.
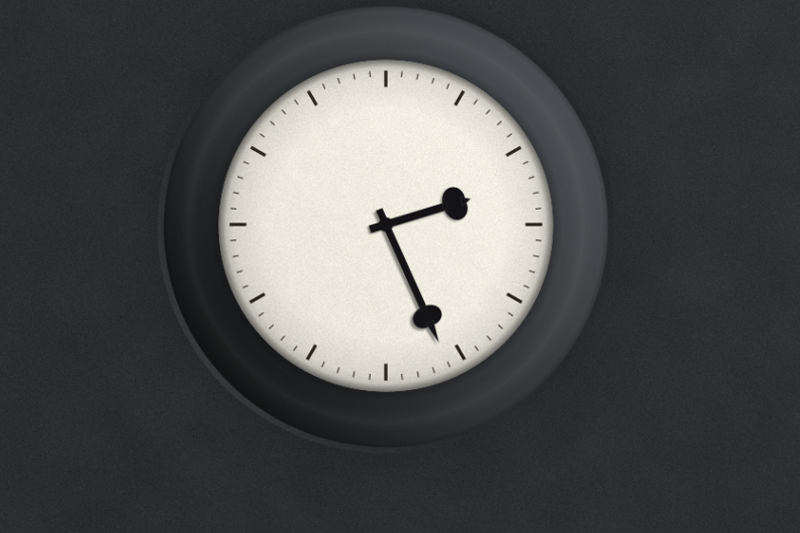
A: 2 h 26 min
